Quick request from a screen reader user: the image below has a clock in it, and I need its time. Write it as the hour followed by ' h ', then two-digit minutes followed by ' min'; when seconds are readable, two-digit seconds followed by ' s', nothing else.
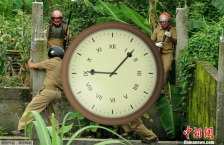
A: 9 h 07 min
